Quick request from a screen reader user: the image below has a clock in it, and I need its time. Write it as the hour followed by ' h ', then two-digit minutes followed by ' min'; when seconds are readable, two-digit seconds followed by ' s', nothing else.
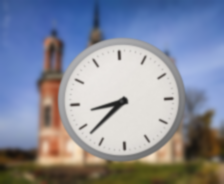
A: 8 h 38 min
